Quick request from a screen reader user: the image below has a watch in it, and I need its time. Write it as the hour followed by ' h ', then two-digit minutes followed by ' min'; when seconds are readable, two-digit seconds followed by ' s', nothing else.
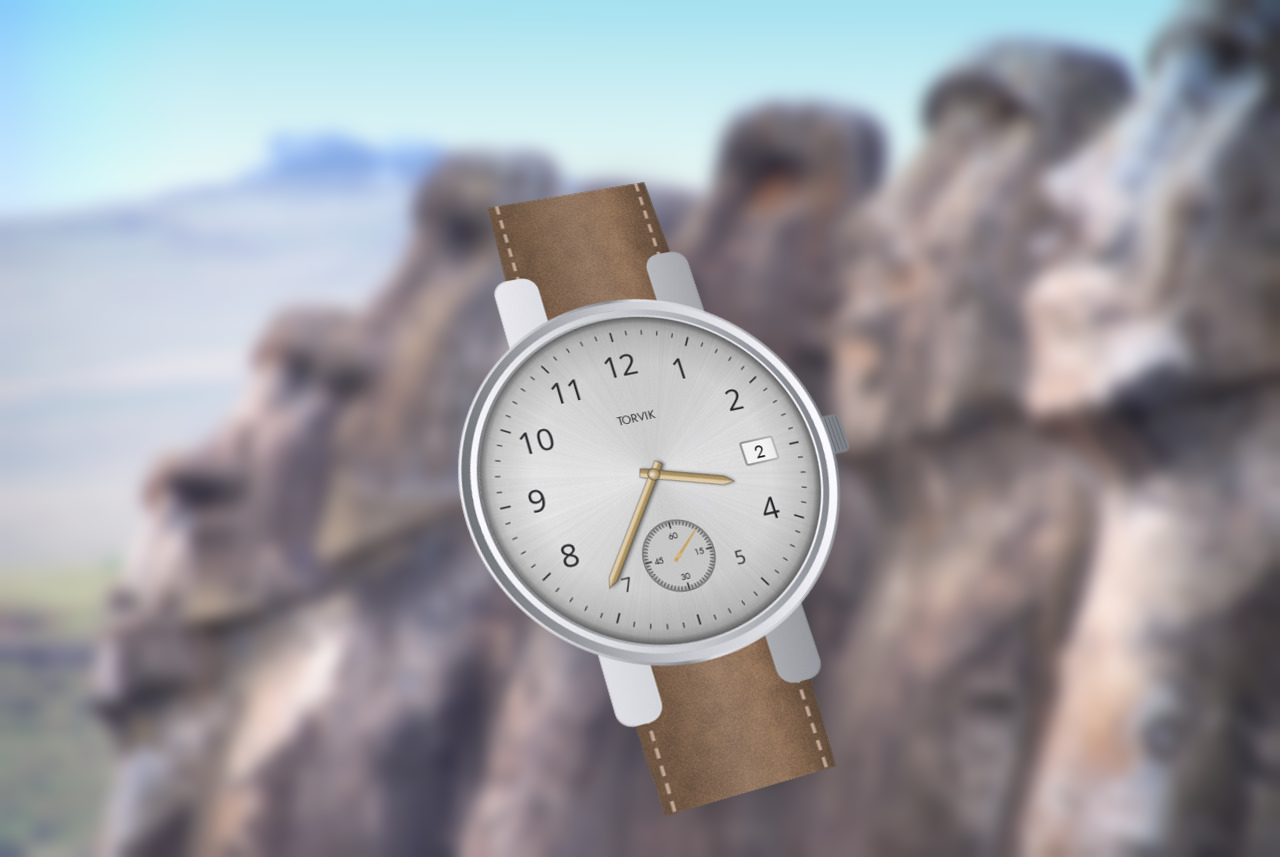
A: 3 h 36 min 08 s
